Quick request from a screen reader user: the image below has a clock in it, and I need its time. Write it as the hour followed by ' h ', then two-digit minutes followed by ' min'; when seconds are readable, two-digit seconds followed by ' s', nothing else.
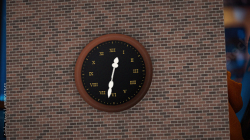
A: 12 h 32 min
